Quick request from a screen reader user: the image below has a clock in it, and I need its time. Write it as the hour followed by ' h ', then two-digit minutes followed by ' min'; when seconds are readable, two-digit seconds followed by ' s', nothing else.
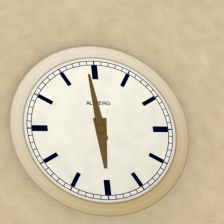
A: 5 h 59 min
